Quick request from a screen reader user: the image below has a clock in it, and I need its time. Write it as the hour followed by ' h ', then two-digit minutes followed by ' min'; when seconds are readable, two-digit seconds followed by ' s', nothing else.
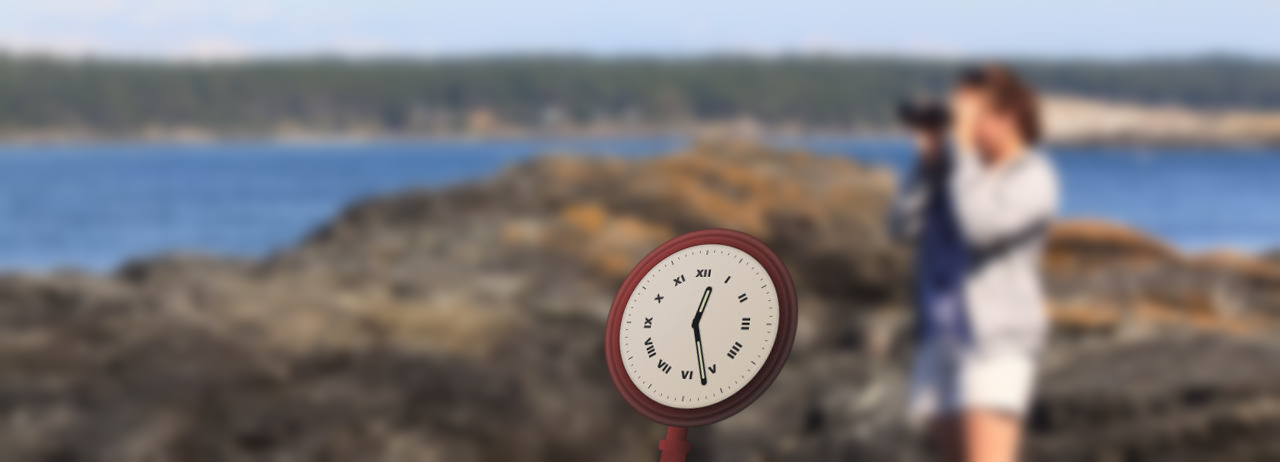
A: 12 h 27 min
